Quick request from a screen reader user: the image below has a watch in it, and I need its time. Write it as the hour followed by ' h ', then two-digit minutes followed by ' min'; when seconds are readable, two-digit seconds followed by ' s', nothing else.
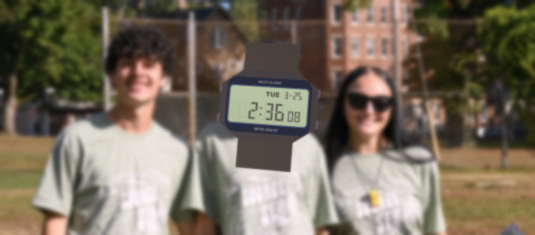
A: 2 h 36 min 08 s
